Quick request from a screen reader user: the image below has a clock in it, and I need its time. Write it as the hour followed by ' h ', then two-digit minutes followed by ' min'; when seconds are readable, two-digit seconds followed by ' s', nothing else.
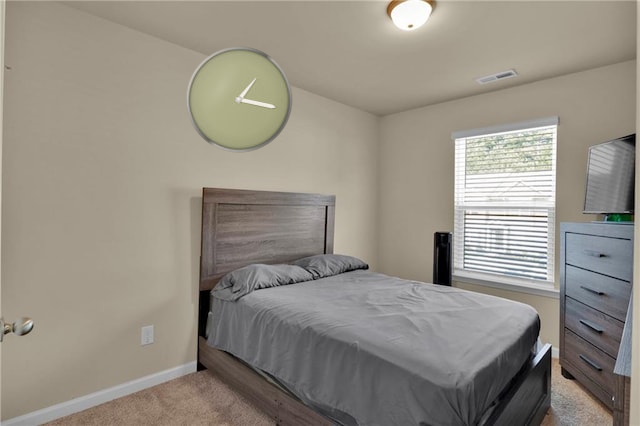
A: 1 h 17 min
